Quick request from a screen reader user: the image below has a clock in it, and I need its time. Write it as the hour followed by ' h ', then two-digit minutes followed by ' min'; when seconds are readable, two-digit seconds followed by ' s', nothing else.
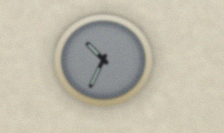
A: 10 h 34 min
